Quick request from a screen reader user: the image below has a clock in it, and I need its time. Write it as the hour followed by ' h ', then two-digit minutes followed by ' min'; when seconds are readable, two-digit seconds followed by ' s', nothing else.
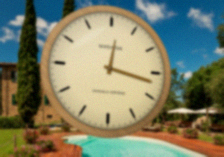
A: 12 h 17 min
